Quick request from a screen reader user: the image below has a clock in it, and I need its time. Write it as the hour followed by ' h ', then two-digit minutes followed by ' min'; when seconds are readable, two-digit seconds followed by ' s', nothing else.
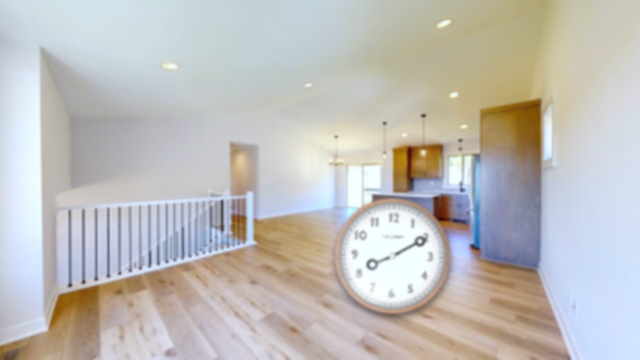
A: 8 h 10 min
